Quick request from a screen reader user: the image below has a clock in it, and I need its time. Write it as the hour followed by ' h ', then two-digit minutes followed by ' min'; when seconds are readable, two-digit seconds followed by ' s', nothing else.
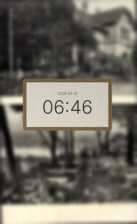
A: 6 h 46 min
